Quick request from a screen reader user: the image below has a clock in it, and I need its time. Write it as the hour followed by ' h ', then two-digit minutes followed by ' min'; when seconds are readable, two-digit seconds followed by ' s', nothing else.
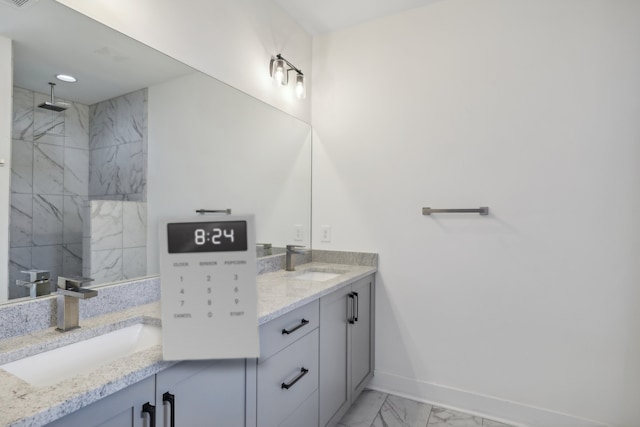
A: 8 h 24 min
